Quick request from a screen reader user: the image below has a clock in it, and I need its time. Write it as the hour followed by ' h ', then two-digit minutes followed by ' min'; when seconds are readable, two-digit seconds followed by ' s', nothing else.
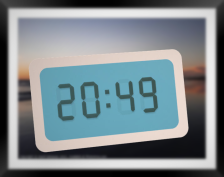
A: 20 h 49 min
